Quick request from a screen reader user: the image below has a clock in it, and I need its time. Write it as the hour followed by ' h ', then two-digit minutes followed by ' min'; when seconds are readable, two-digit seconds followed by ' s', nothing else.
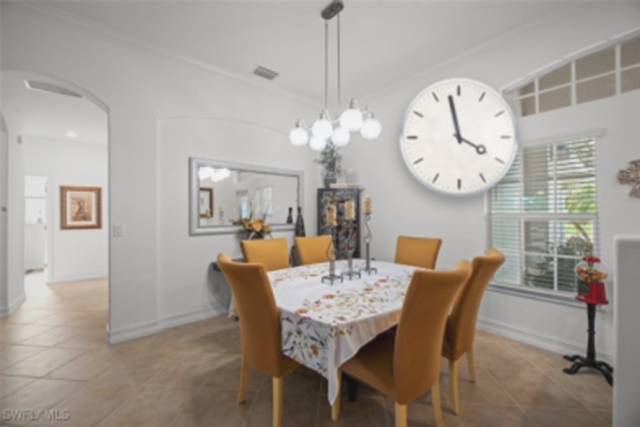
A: 3 h 58 min
